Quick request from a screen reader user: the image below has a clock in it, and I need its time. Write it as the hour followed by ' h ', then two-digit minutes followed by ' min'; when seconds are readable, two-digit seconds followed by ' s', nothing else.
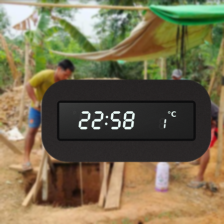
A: 22 h 58 min
